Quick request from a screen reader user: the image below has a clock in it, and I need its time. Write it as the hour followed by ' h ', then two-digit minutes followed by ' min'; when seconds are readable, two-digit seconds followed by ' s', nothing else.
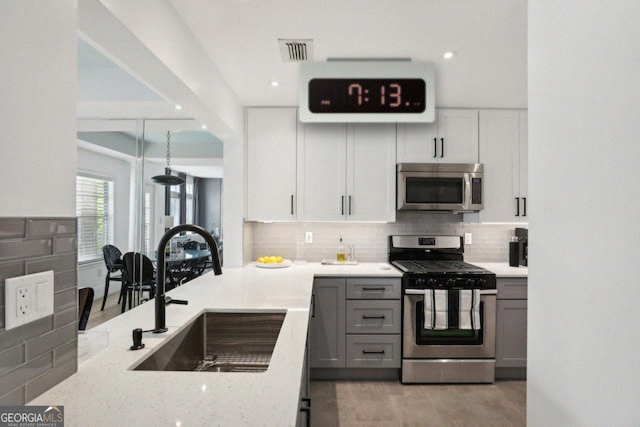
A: 7 h 13 min
